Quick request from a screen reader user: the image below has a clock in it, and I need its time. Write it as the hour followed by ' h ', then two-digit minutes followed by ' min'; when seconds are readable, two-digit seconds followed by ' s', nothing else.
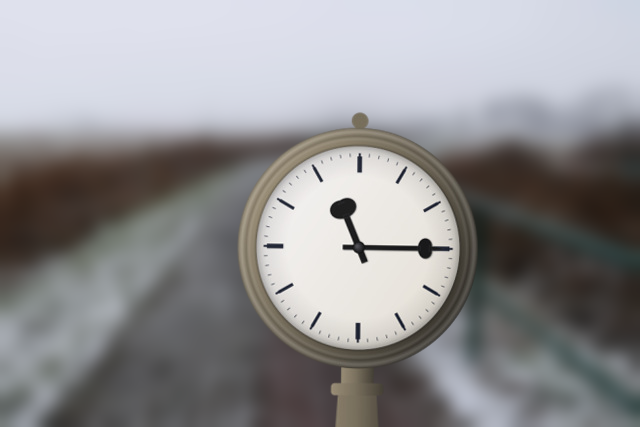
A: 11 h 15 min
